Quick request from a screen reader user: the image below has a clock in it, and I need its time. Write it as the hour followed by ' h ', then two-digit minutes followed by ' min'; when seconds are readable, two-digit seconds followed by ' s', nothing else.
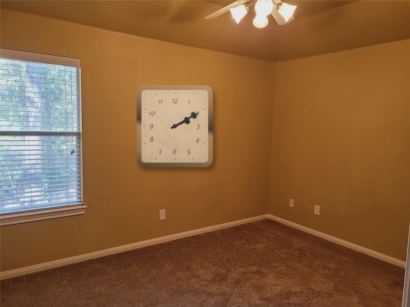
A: 2 h 10 min
